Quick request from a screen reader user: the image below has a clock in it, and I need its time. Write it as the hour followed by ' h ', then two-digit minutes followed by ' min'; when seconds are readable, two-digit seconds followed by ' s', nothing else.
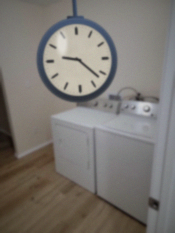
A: 9 h 22 min
